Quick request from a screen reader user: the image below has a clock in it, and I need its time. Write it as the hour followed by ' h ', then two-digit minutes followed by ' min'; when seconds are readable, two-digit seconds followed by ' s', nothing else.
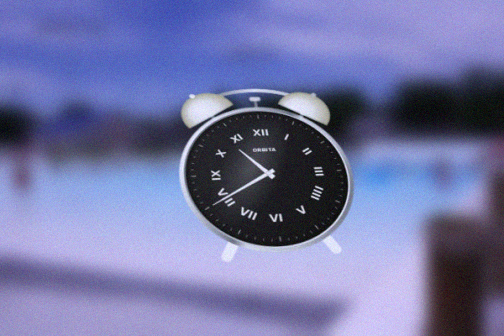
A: 10 h 40 min
